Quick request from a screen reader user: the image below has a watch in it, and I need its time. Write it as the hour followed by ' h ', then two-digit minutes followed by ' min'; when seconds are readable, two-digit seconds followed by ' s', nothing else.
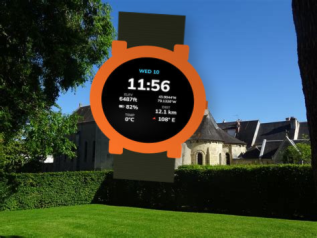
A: 11 h 56 min
